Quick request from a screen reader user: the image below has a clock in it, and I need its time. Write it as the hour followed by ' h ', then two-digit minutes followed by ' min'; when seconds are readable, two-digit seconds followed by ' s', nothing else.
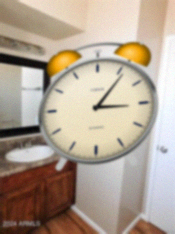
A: 3 h 06 min
